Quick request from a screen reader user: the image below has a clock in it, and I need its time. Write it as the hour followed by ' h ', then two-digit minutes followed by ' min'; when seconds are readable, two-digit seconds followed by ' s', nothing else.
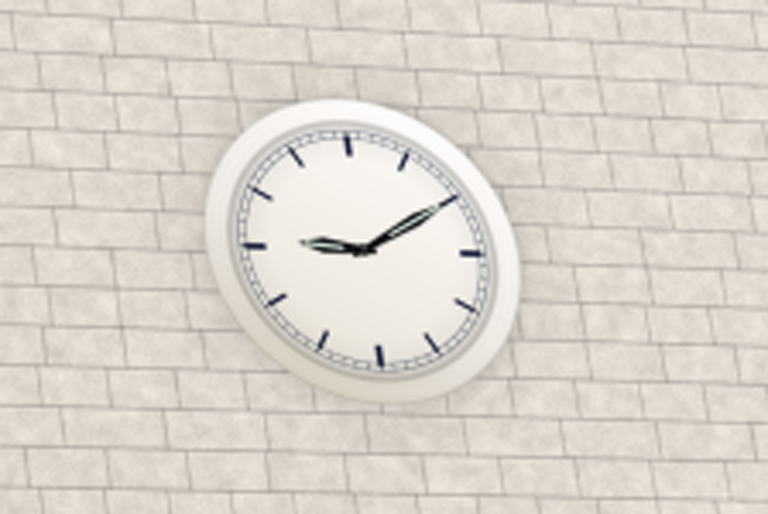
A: 9 h 10 min
